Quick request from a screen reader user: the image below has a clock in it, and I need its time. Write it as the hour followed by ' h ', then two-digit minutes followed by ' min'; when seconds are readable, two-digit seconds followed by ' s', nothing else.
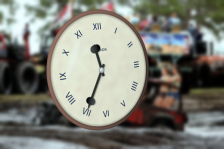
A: 11 h 35 min
